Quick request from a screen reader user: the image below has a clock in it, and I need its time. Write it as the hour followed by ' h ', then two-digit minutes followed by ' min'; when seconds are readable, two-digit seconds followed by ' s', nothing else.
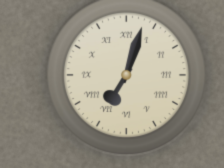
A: 7 h 03 min
